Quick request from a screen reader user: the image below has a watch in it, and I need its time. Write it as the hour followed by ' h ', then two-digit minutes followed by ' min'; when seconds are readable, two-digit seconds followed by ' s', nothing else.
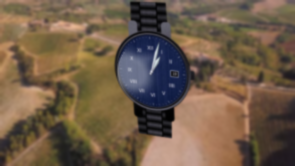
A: 1 h 03 min
